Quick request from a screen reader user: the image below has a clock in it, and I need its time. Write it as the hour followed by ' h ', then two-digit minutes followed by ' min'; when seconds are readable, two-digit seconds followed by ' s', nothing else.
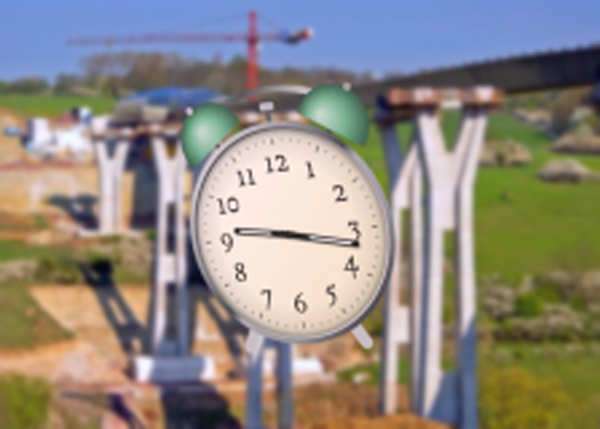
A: 9 h 17 min
